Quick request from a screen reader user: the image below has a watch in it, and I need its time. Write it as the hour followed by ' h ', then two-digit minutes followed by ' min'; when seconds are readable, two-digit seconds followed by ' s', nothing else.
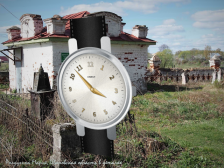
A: 3 h 53 min
